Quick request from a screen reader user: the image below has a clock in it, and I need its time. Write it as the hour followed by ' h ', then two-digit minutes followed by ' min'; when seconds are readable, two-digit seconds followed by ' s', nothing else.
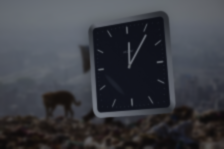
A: 12 h 06 min
